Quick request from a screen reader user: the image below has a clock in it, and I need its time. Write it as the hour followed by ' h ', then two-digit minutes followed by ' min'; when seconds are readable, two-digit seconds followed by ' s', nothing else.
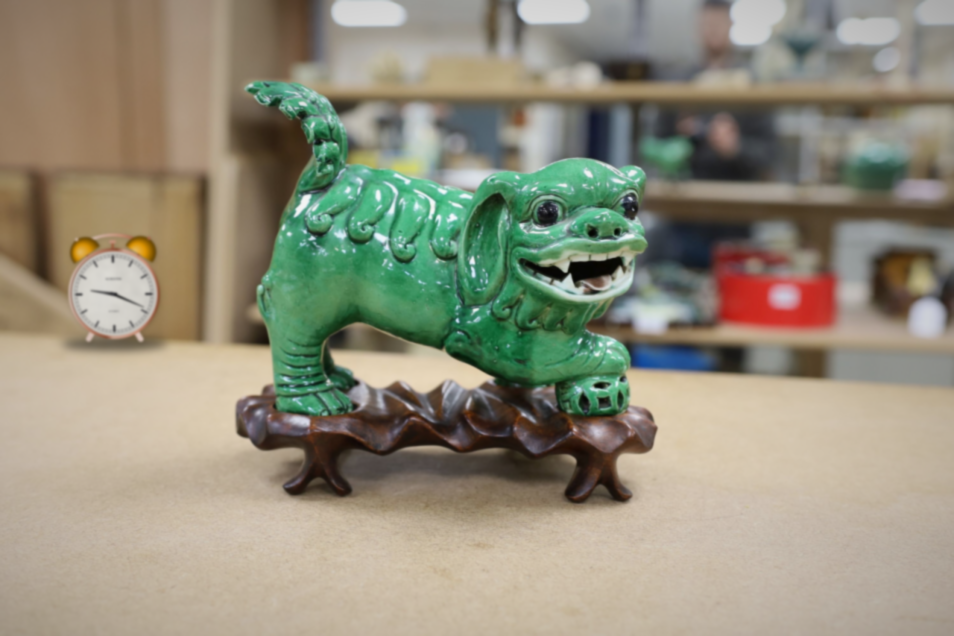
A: 9 h 19 min
